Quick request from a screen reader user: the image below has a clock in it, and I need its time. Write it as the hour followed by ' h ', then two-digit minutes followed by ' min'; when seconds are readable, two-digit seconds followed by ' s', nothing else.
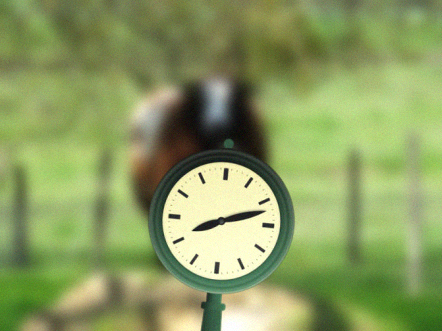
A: 8 h 12 min
